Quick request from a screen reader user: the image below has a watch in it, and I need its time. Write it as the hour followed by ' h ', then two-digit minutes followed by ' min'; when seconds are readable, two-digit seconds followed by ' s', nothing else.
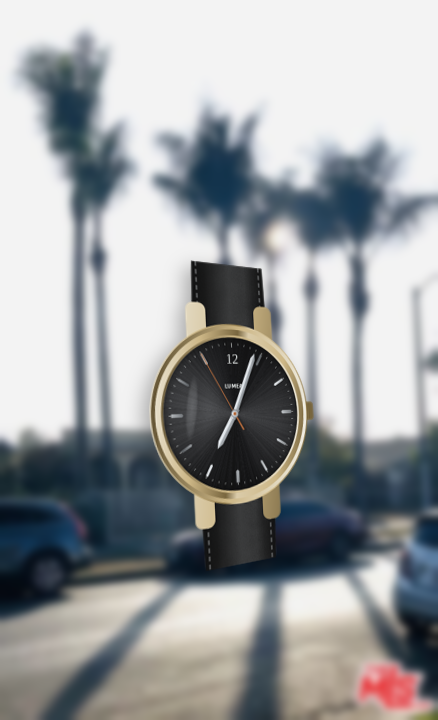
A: 7 h 03 min 55 s
